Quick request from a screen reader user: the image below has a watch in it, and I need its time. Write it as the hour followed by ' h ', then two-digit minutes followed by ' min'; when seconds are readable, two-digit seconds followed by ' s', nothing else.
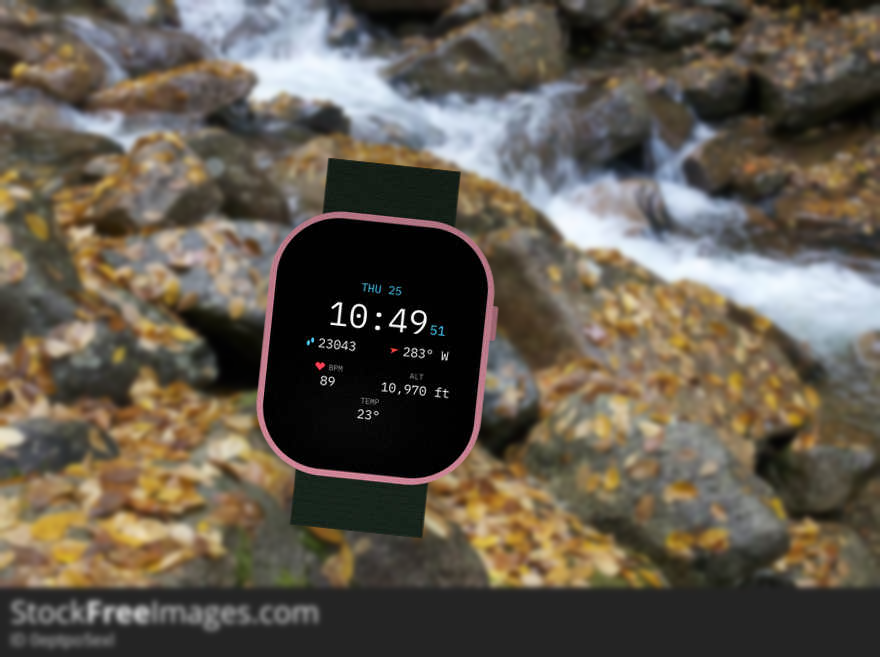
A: 10 h 49 min 51 s
